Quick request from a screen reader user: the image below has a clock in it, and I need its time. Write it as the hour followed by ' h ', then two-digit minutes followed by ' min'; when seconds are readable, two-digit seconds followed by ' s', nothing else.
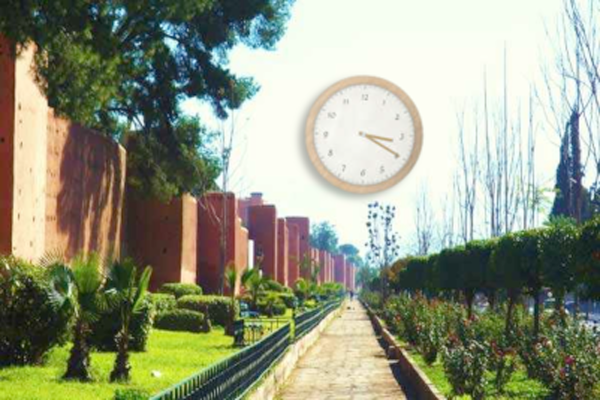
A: 3 h 20 min
